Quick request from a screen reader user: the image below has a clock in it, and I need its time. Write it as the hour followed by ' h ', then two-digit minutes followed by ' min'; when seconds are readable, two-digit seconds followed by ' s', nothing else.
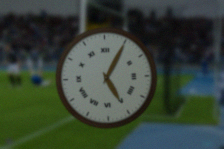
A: 5 h 05 min
